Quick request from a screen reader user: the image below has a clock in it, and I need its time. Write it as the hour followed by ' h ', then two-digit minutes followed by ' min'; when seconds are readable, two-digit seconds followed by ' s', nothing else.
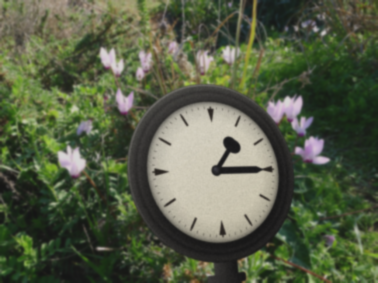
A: 1 h 15 min
